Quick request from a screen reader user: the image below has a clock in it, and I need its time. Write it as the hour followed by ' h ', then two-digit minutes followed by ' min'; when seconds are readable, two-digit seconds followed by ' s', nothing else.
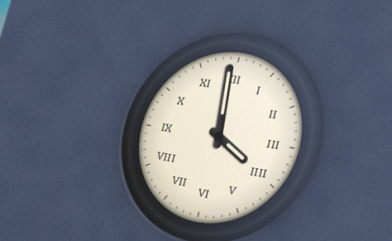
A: 3 h 59 min
